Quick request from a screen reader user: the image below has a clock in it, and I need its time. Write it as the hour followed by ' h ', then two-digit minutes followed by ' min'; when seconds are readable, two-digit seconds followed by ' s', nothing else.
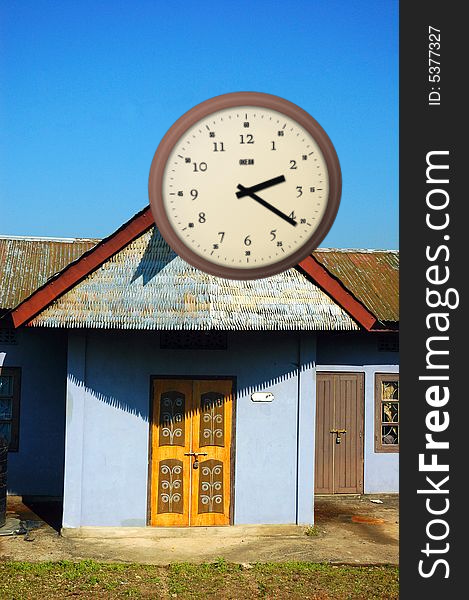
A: 2 h 21 min
